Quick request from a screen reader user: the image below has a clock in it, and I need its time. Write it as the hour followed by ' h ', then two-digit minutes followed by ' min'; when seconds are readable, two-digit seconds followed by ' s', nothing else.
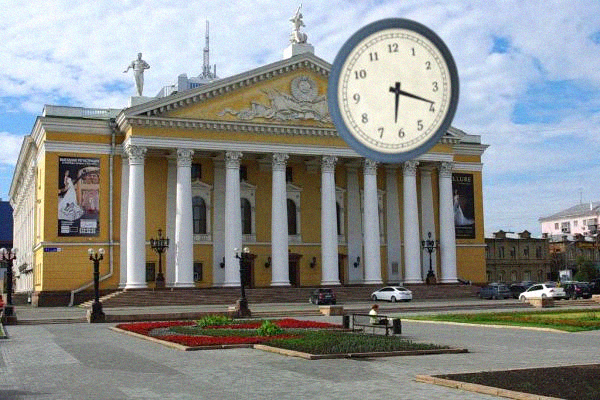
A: 6 h 19 min
